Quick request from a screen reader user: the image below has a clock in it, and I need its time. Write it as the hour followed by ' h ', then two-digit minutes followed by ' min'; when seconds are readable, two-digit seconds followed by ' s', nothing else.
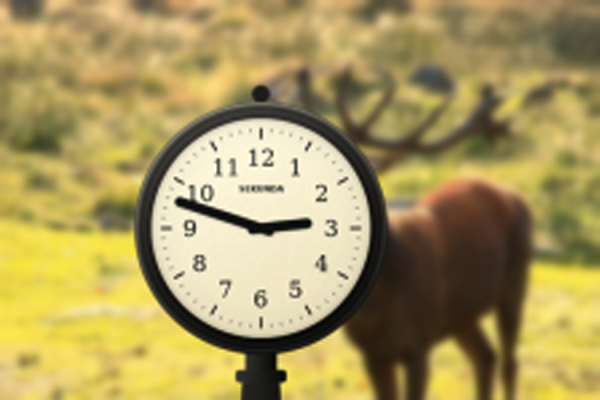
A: 2 h 48 min
